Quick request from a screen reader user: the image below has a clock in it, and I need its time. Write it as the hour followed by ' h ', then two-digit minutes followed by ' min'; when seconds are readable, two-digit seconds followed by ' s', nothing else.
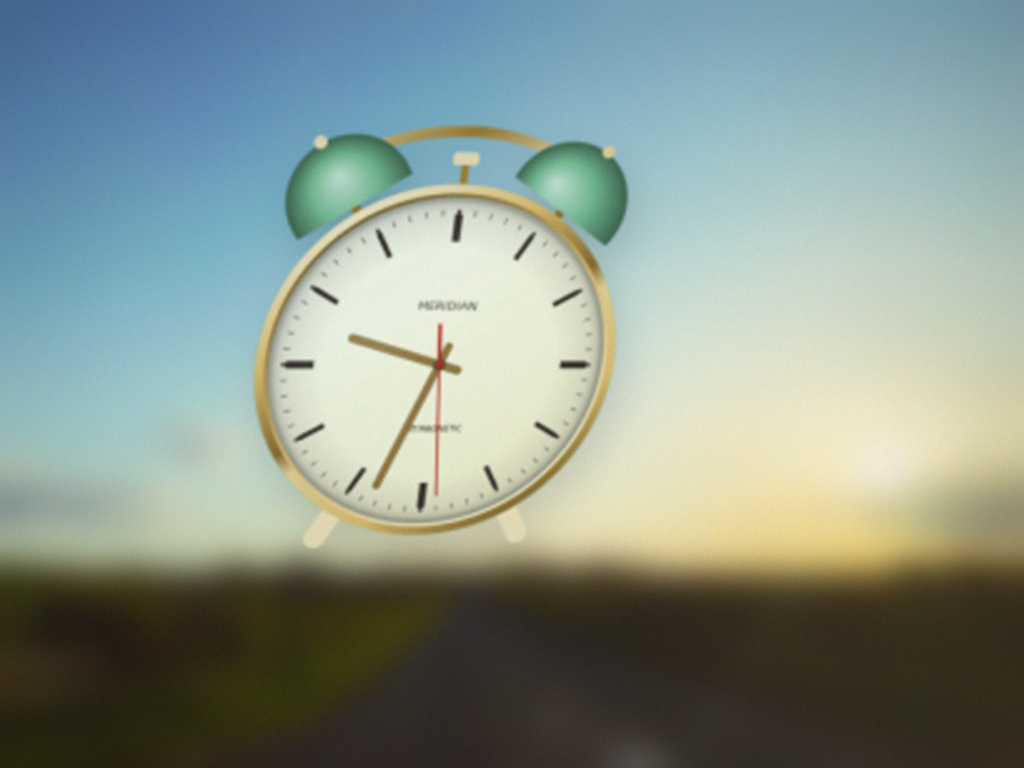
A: 9 h 33 min 29 s
